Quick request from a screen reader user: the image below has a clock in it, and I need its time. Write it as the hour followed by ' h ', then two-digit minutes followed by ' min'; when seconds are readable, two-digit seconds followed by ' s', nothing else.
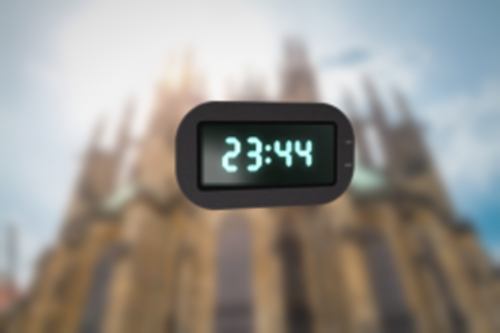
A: 23 h 44 min
